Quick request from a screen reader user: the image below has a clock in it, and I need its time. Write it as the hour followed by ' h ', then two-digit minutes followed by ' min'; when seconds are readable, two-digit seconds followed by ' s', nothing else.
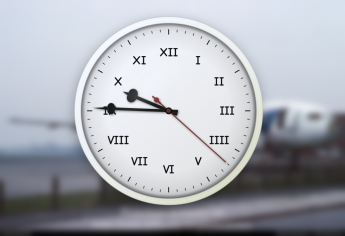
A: 9 h 45 min 22 s
